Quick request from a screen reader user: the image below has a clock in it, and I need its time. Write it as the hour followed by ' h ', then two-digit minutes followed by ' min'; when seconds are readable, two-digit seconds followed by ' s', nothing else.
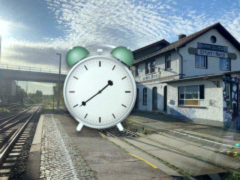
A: 1 h 39 min
